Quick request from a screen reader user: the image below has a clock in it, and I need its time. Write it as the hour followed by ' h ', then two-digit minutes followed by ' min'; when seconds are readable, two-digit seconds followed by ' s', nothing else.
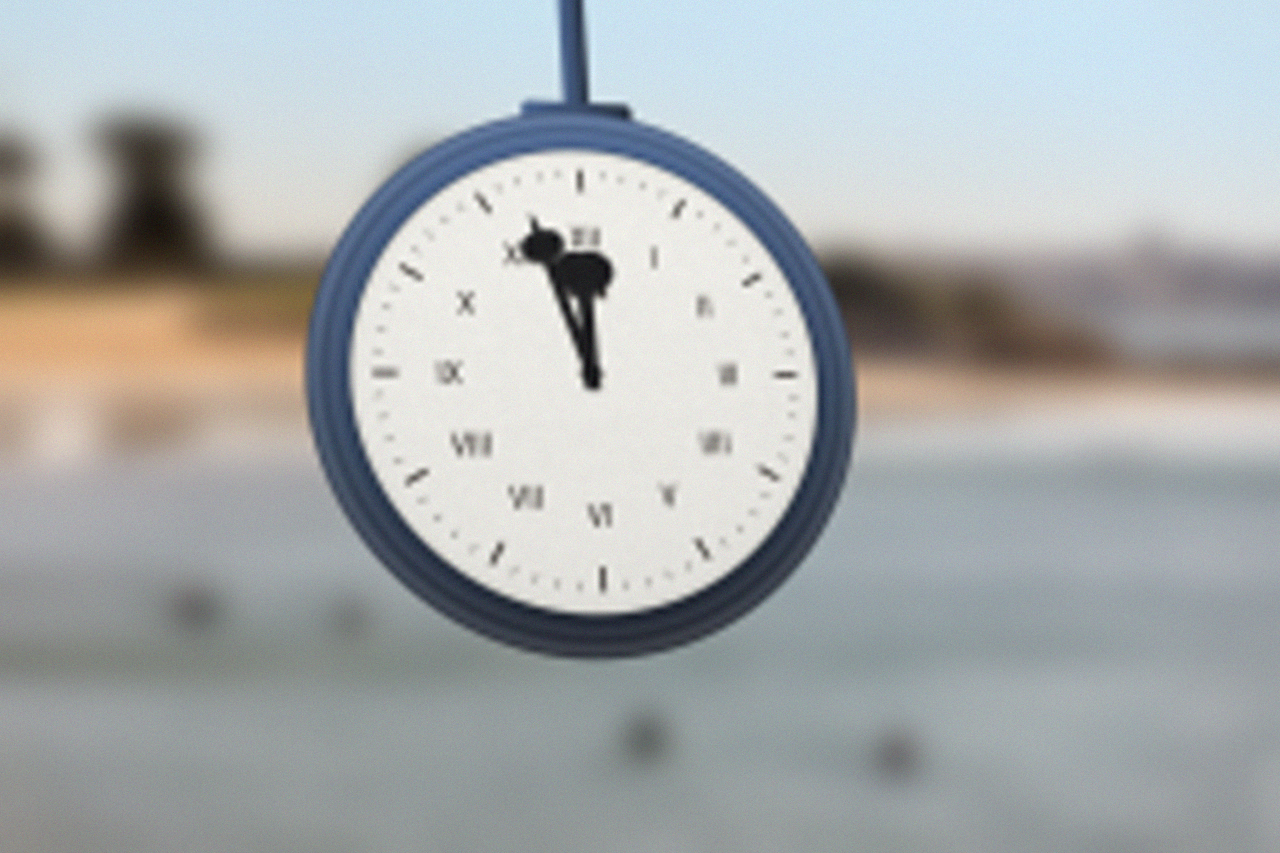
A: 11 h 57 min
